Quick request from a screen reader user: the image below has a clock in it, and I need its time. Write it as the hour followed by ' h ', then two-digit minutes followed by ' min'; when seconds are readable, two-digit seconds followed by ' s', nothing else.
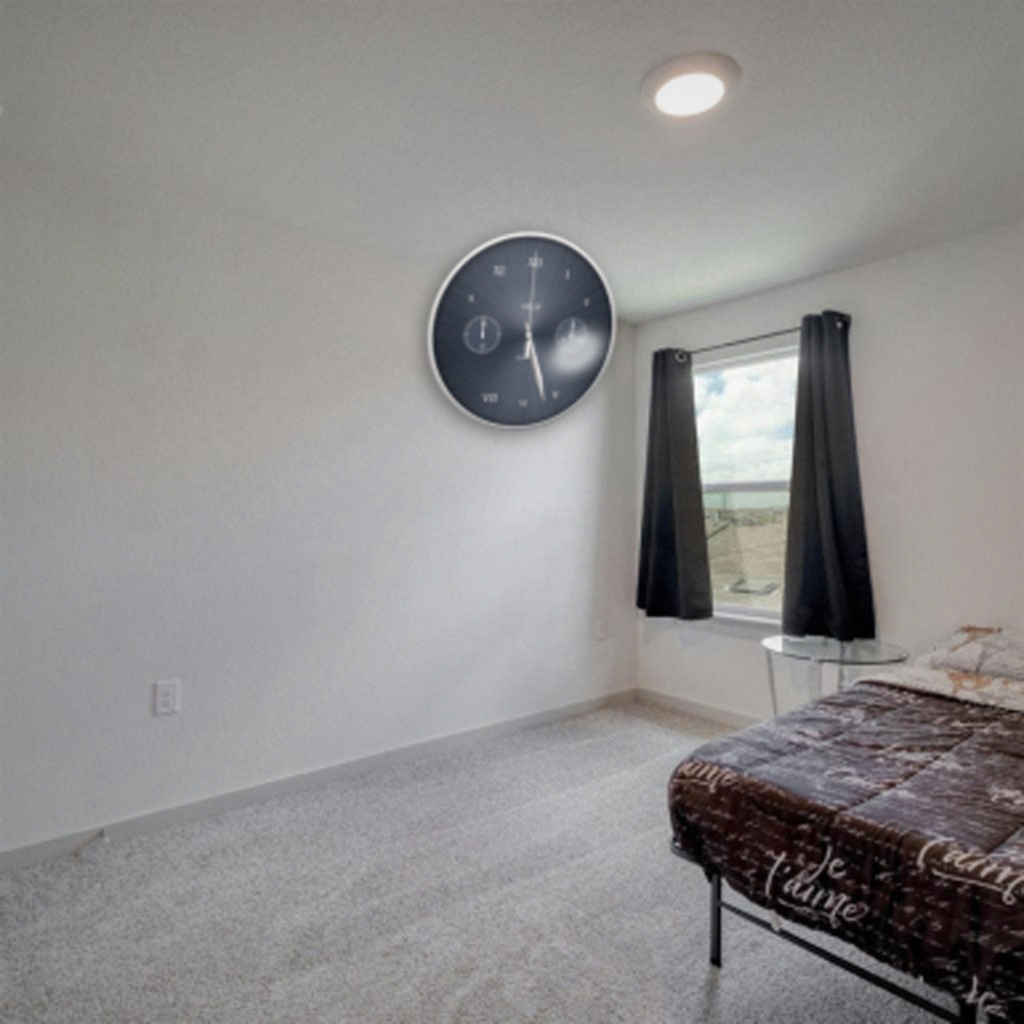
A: 5 h 27 min
